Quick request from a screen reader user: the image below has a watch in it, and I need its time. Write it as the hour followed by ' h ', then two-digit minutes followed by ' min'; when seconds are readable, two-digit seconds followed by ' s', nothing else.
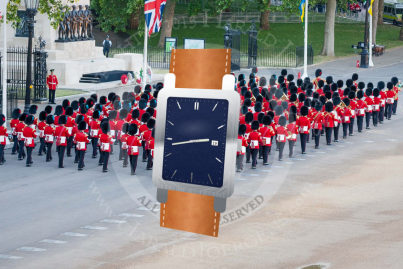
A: 2 h 43 min
